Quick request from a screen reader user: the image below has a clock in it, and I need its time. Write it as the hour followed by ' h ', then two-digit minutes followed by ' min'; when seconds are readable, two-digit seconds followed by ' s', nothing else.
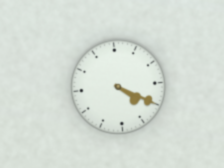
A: 4 h 20 min
